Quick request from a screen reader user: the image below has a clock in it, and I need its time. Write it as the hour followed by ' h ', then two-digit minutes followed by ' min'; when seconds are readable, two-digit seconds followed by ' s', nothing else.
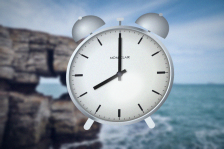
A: 8 h 00 min
